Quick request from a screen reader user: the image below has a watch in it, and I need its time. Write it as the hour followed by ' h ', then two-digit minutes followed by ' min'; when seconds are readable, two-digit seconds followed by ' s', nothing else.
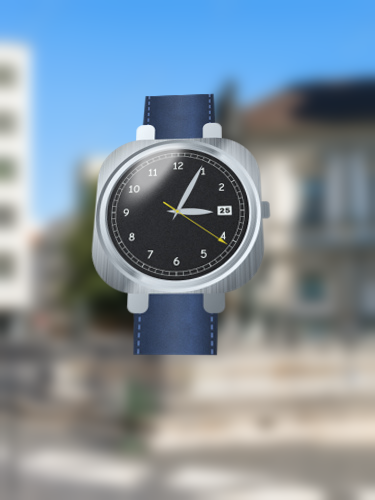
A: 3 h 04 min 21 s
